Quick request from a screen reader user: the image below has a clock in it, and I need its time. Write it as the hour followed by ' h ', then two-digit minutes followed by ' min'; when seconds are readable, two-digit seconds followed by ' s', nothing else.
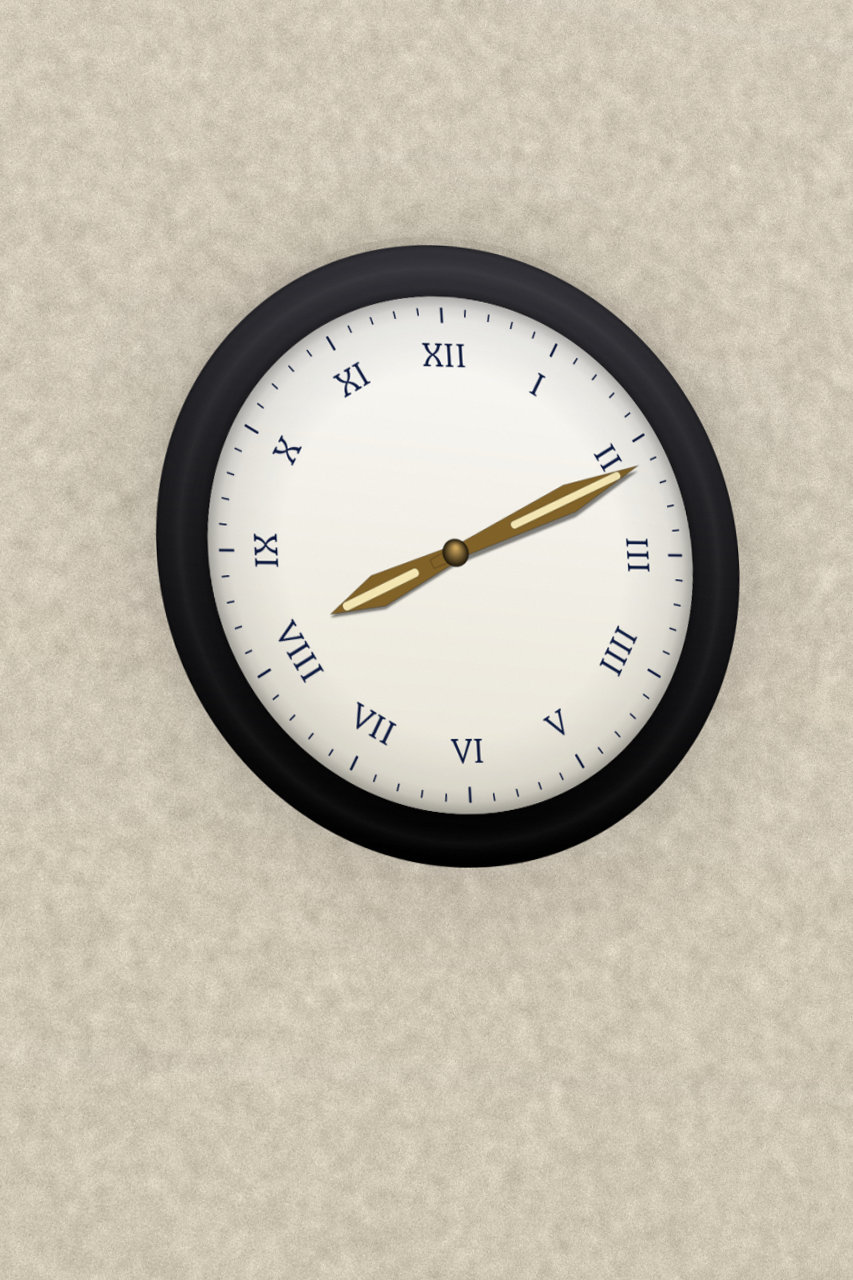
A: 8 h 11 min
